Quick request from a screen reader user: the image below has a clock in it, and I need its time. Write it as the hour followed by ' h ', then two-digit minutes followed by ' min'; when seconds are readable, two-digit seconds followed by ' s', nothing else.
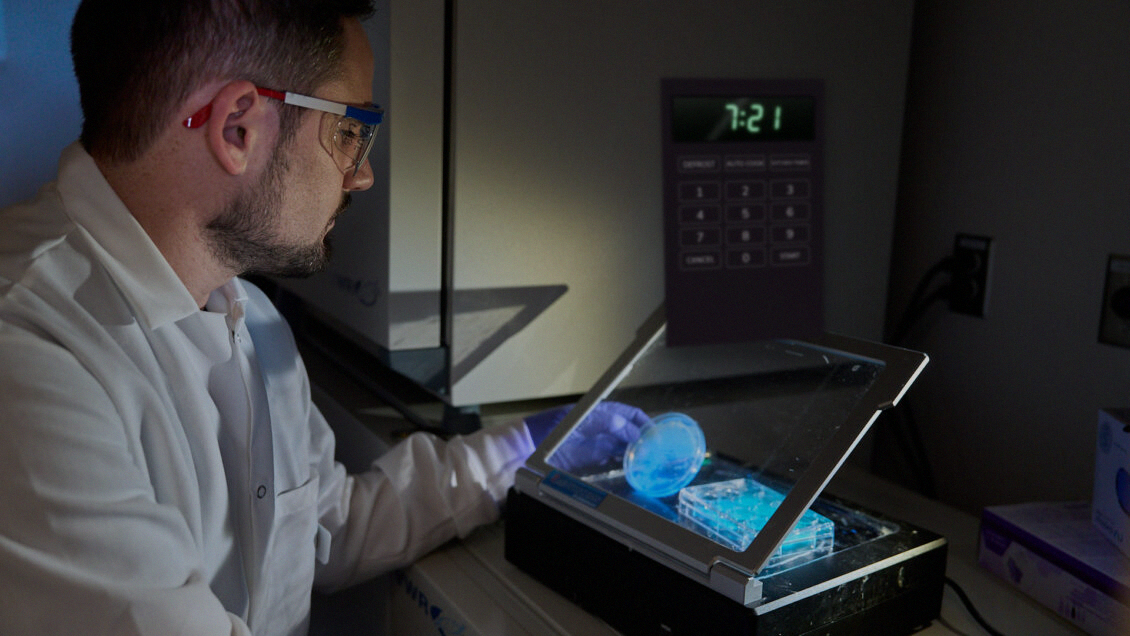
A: 7 h 21 min
